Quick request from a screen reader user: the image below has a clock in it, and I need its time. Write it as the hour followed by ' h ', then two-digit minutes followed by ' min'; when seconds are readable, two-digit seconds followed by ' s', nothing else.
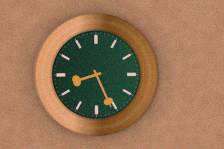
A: 8 h 26 min
